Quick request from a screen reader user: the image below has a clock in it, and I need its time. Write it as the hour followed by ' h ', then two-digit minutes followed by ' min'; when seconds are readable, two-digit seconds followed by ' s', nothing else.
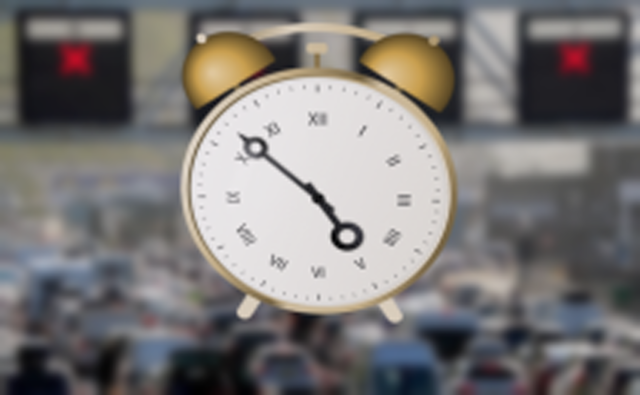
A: 4 h 52 min
